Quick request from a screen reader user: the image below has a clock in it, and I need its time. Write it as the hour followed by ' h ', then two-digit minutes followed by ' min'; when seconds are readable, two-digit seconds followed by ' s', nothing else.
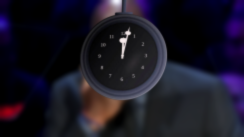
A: 12 h 02 min
